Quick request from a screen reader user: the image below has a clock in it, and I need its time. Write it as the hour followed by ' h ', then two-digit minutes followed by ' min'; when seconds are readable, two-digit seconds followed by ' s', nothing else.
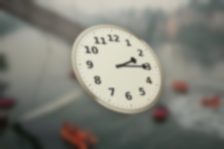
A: 2 h 15 min
